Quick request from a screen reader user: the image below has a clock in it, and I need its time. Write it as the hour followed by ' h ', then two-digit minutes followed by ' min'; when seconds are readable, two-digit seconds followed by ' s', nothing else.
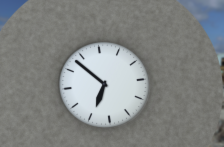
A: 6 h 53 min
